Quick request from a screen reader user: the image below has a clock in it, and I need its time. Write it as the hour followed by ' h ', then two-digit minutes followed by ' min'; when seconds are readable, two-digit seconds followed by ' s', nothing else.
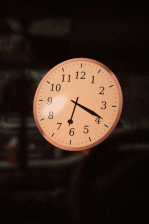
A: 6 h 19 min
